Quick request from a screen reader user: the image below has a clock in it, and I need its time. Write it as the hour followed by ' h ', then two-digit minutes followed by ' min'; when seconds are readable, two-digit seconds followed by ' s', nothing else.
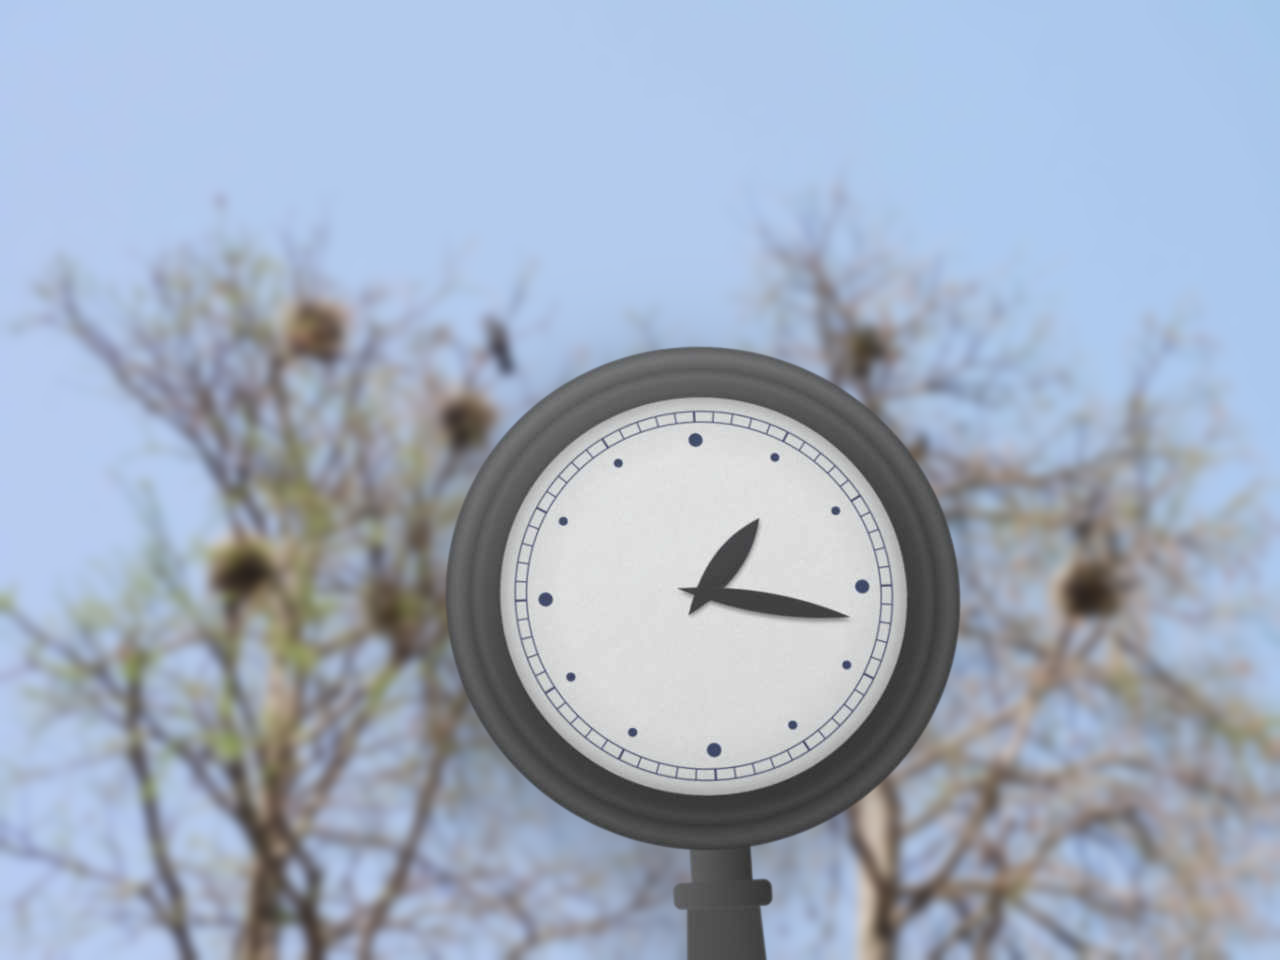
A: 1 h 17 min
